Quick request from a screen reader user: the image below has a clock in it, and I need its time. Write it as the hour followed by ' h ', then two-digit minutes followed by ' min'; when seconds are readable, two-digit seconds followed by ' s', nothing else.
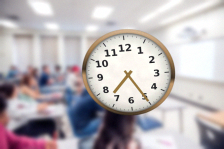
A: 7 h 25 min
